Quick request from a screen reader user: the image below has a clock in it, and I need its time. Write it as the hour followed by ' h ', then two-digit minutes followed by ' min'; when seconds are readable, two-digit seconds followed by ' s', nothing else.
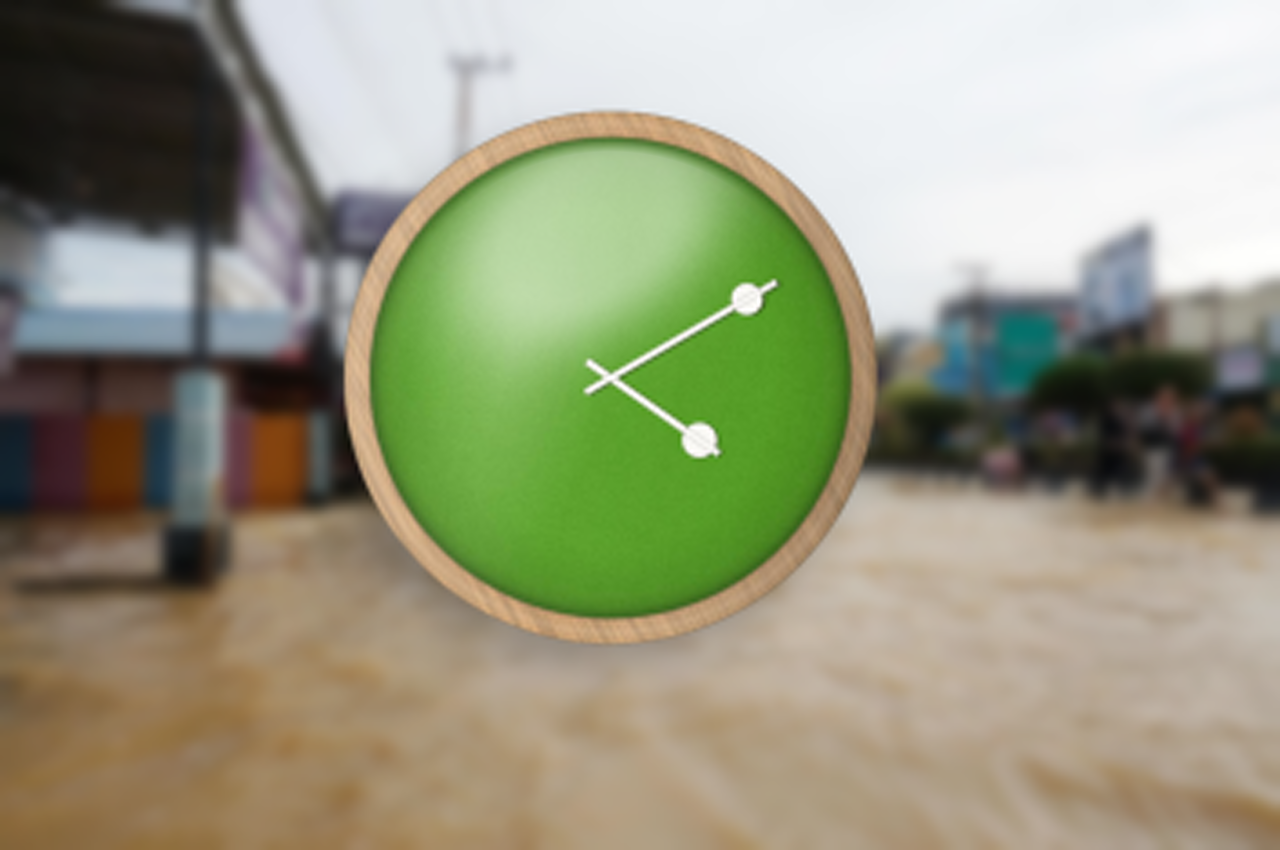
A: 4 h 10 min
